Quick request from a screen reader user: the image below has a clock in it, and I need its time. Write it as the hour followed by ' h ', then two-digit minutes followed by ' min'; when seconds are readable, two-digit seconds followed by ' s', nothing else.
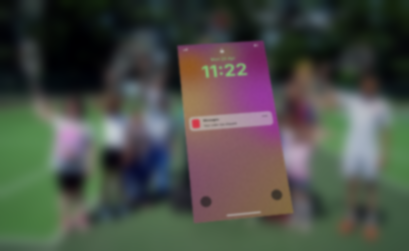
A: 11 h 22 min
